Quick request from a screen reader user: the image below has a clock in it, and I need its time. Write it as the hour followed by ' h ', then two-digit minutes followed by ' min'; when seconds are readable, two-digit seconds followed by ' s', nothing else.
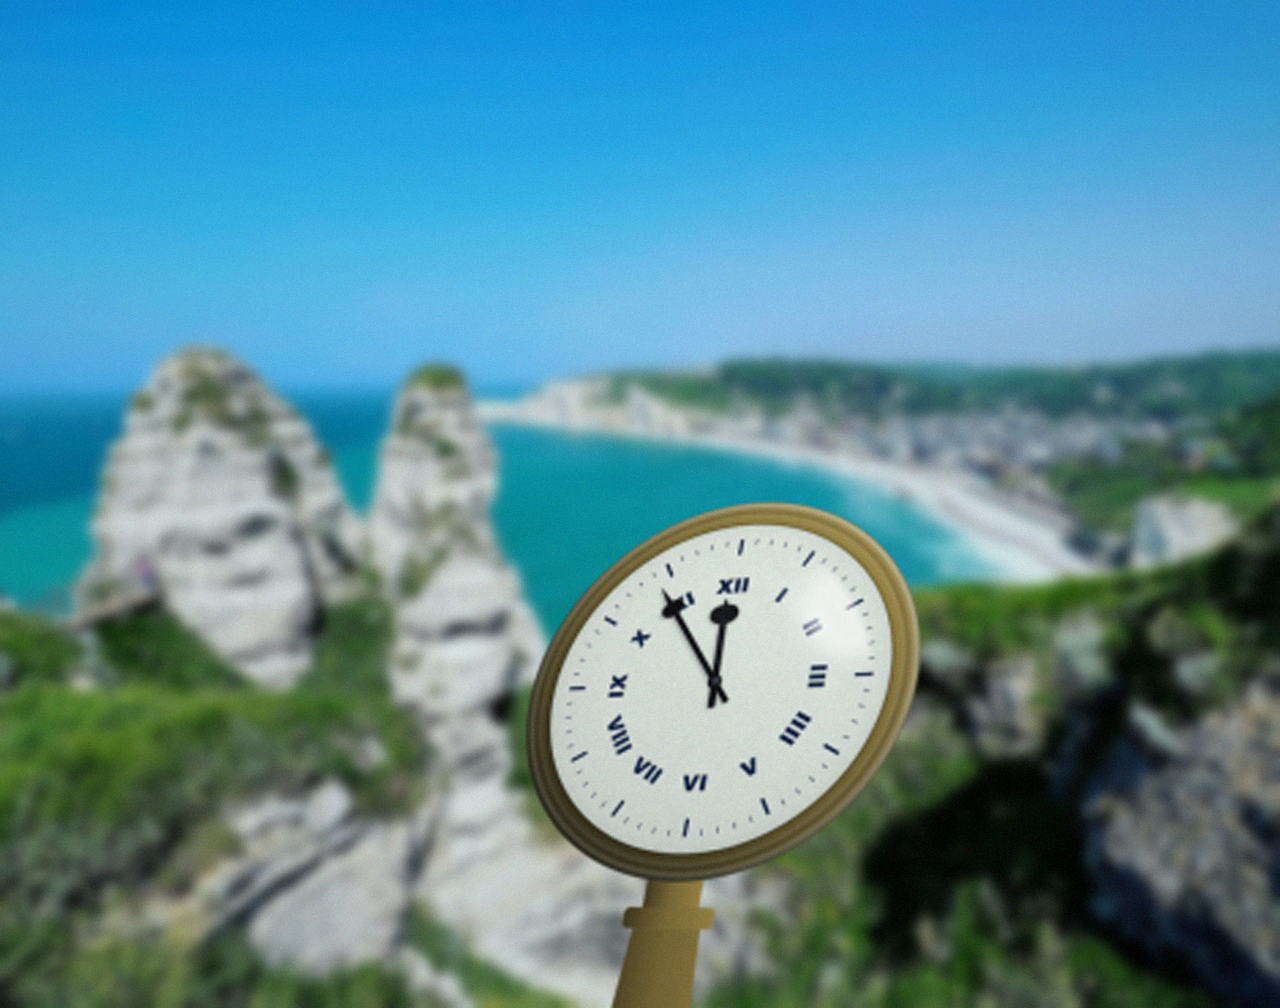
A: 11 h 54 min
